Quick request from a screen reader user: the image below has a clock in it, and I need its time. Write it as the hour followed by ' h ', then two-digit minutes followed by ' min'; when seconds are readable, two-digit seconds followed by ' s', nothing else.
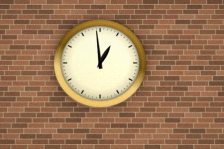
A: 12 h 59 min
